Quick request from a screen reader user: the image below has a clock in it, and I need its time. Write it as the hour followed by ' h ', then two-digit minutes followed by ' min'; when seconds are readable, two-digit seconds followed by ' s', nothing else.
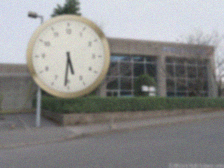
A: 5 h 31 min
